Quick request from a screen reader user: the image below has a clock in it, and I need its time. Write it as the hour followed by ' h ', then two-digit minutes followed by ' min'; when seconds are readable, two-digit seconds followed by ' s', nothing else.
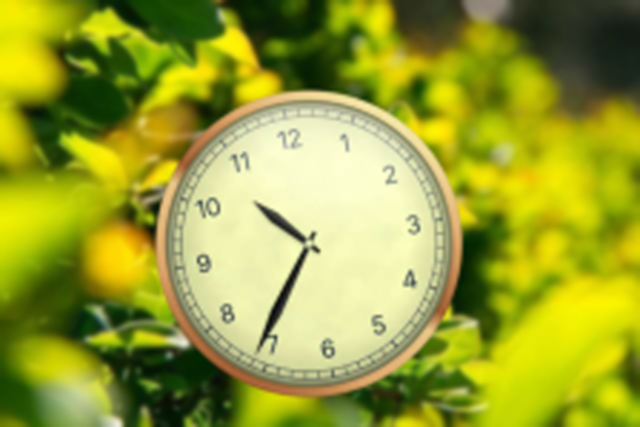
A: 10 h 36 min
